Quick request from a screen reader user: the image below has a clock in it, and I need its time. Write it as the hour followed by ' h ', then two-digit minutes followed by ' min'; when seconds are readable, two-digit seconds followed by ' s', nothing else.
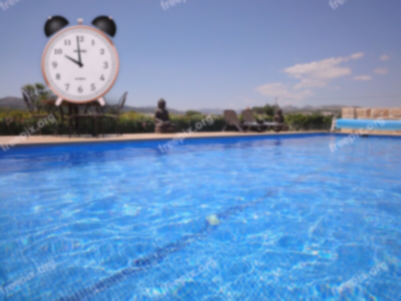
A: 9 h 59 min
